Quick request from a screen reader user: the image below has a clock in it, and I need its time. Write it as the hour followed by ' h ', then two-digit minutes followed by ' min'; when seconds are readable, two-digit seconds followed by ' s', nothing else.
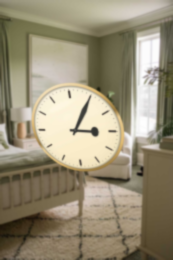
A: 3 h 05 min
